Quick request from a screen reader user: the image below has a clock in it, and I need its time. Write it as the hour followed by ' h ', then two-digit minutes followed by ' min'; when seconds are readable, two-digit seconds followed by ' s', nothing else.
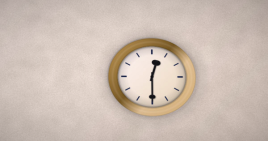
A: 12 h 30 min
